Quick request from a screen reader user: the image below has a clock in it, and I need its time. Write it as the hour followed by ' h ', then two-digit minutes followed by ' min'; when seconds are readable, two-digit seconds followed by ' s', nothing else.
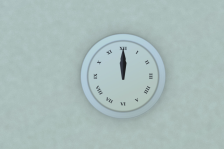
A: 12 h 00 min
